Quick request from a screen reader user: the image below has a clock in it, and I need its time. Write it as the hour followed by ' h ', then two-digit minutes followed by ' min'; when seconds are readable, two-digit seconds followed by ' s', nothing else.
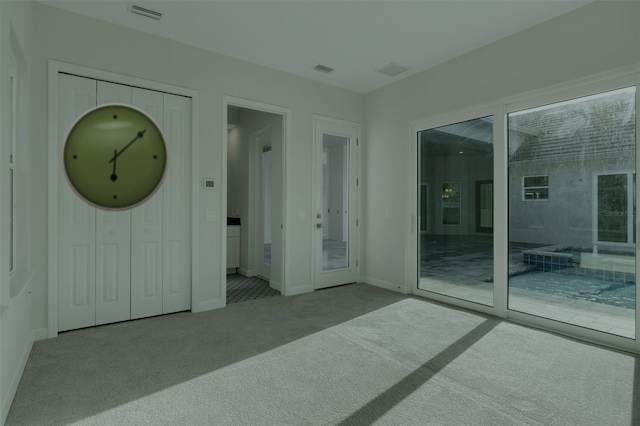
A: 6 h 08 min
